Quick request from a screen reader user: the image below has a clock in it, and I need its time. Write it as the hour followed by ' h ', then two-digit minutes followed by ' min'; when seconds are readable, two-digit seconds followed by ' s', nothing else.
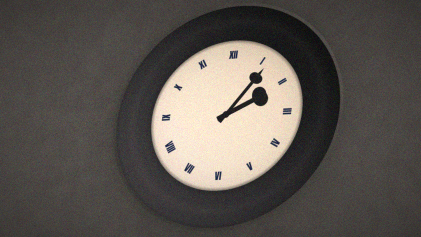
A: 2 h 06 min
